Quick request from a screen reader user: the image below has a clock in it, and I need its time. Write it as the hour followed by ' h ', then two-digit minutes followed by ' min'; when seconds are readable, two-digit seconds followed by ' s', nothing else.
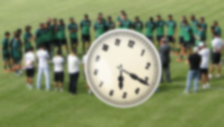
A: 5 h 16 min
